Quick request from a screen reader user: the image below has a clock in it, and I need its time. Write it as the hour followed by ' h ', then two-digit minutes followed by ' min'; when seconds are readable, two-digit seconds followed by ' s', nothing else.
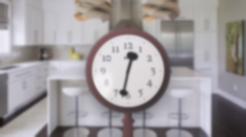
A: 12 h 32 min
